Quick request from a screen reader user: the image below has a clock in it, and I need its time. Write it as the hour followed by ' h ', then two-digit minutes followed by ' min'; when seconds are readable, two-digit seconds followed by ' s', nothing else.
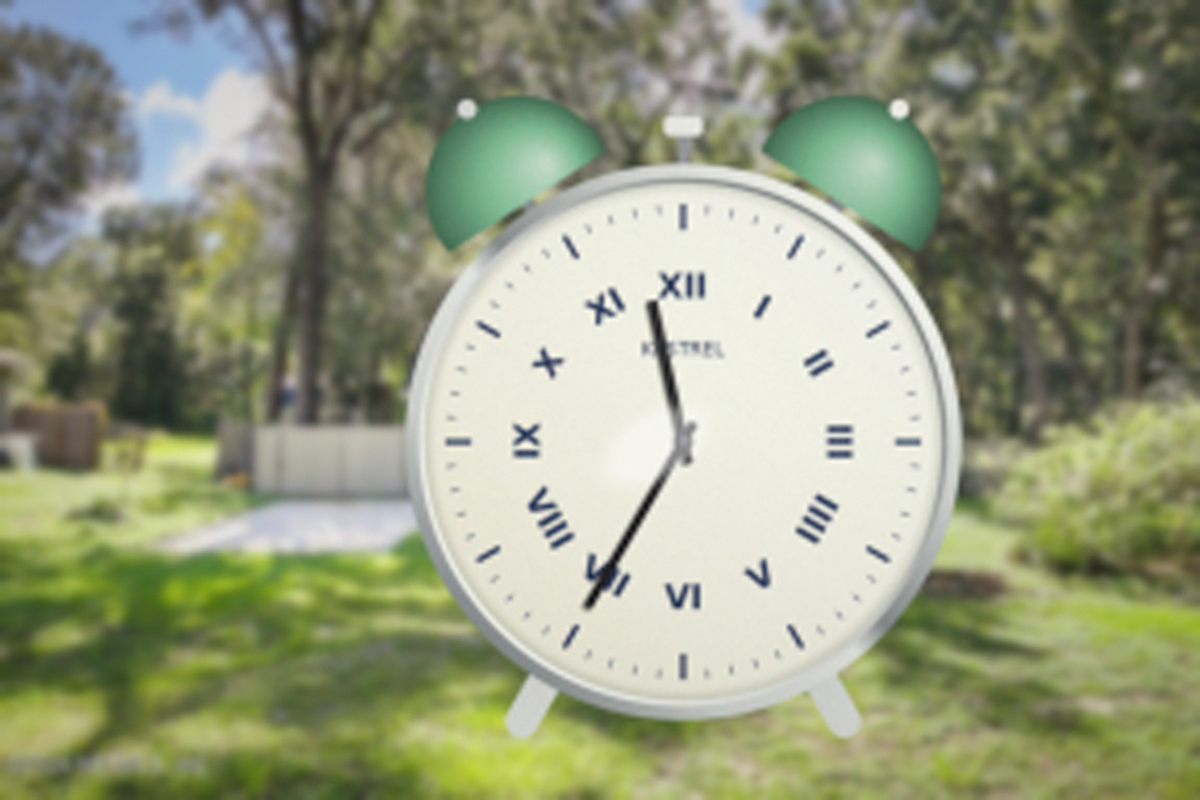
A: 11 h 35 min
